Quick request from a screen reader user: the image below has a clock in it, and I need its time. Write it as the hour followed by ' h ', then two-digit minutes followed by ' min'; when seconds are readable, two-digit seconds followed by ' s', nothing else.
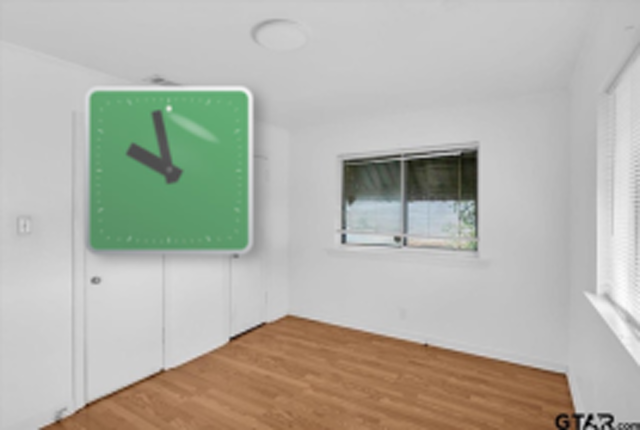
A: 9 h 58 min
